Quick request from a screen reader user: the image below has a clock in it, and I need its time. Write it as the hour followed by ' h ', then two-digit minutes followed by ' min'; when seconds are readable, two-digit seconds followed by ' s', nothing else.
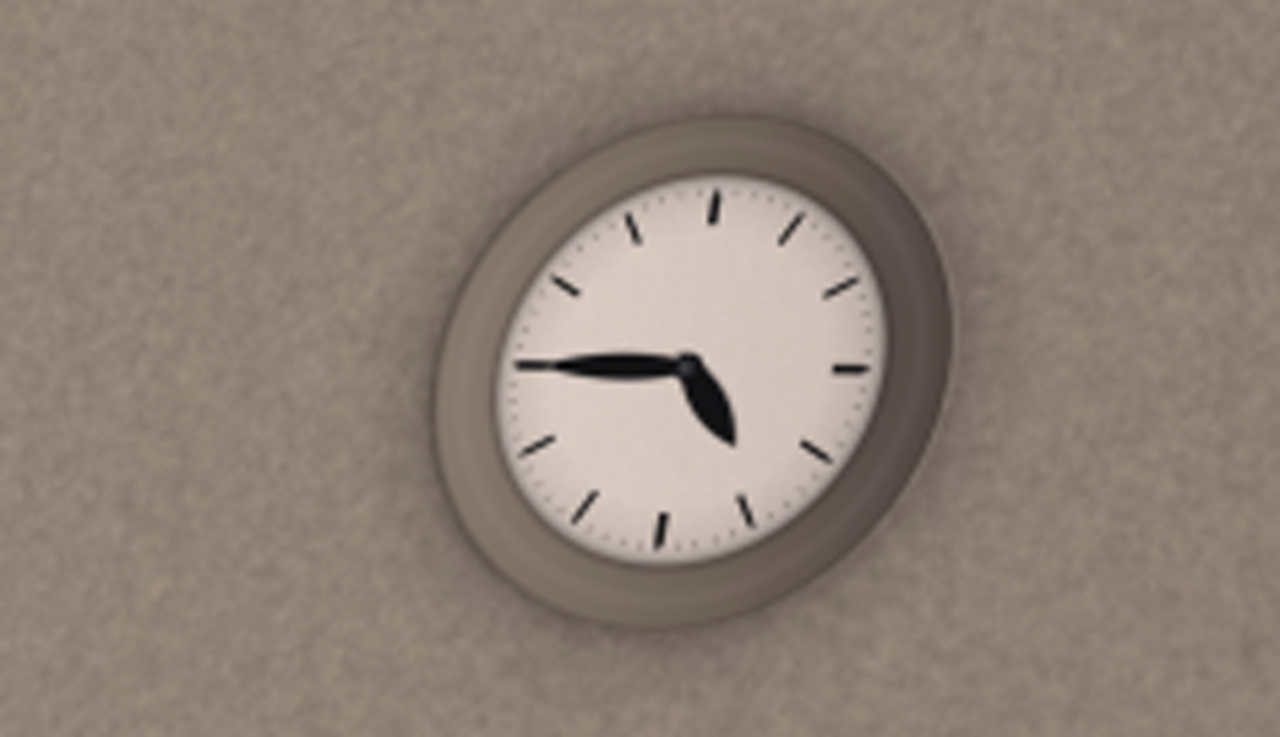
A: 4 h 45 min
